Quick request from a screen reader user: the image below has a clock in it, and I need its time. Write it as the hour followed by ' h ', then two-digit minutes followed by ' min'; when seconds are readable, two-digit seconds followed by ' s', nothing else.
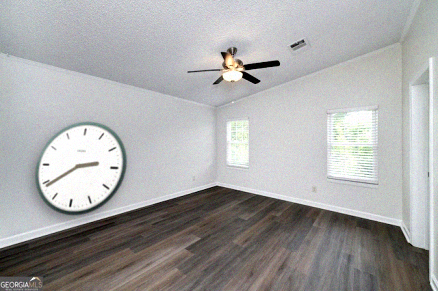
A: 2 h 39 min
